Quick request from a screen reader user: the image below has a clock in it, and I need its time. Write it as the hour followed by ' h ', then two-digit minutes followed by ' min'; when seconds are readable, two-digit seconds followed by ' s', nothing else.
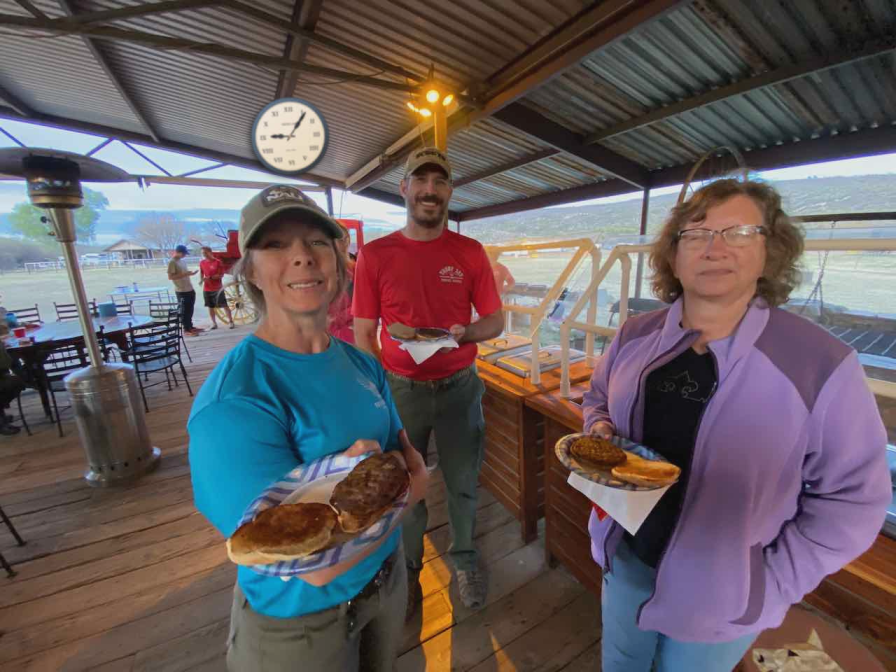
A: 9 h 06 min
